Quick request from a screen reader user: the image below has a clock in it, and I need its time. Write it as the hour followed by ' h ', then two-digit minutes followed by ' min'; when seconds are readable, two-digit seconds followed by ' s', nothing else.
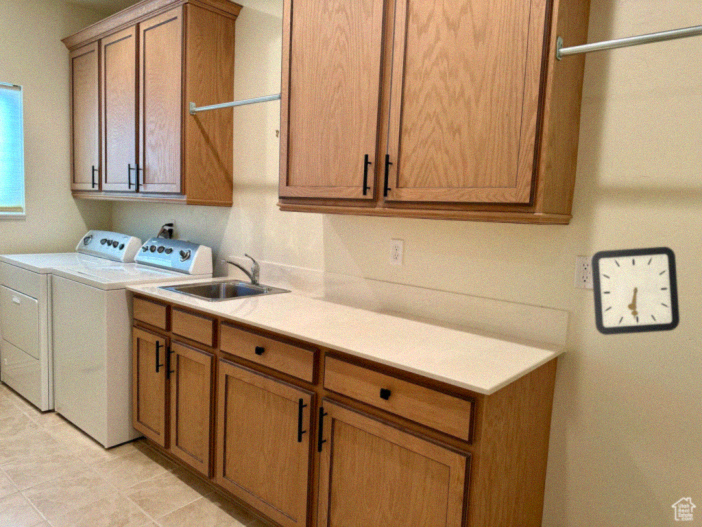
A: 6 h 31 min
